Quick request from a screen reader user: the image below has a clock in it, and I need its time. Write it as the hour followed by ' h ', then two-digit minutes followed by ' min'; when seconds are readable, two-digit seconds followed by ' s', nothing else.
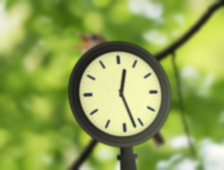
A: 12 h 27 min
